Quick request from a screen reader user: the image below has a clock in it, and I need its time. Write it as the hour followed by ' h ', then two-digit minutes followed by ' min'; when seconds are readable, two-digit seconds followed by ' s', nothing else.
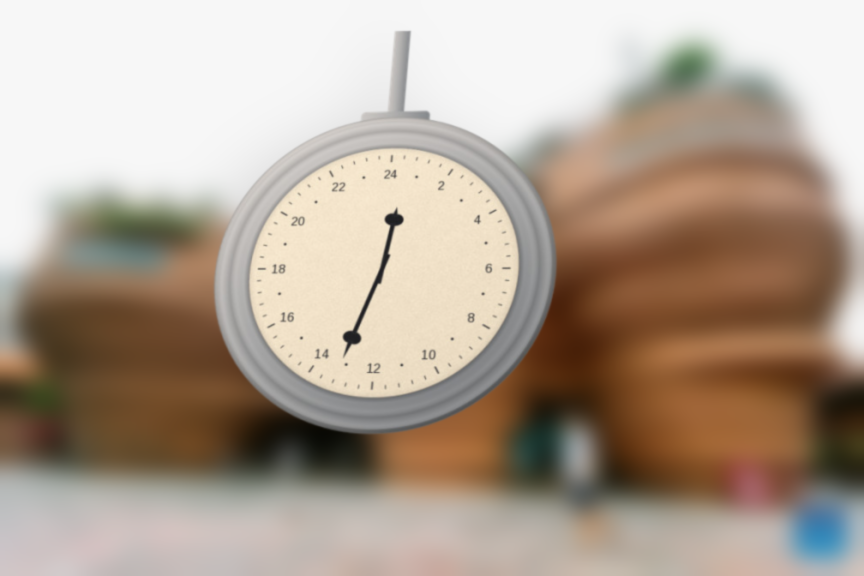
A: 0 h 33 min
